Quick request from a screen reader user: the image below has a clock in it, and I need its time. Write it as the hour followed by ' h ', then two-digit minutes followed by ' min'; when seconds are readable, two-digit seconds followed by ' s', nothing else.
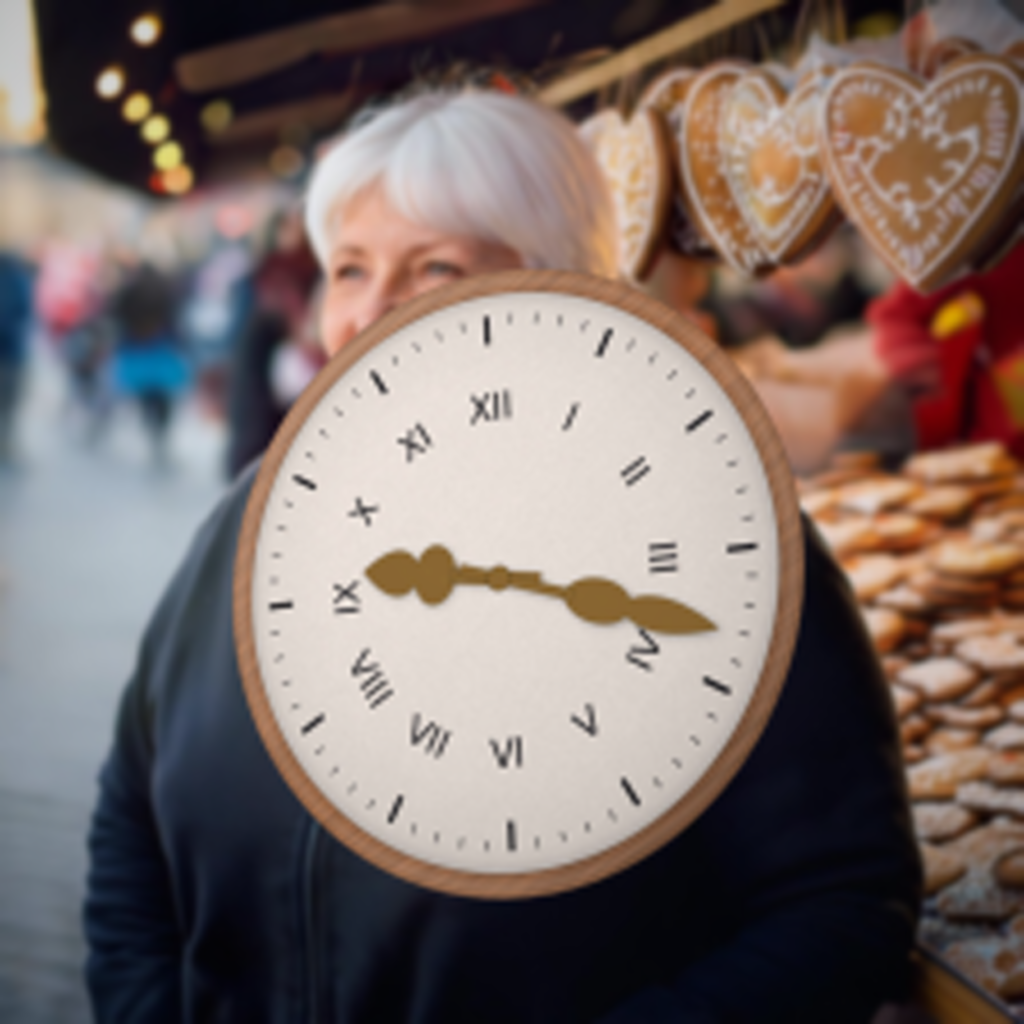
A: 9 h 18 min
